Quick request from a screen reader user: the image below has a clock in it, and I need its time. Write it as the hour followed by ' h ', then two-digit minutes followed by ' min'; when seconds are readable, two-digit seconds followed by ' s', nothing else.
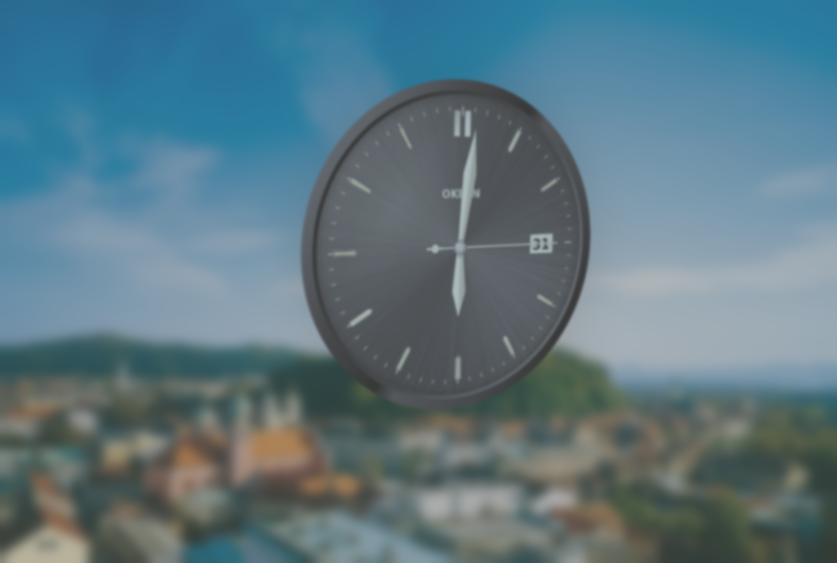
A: 6 h 01 min 15 s
